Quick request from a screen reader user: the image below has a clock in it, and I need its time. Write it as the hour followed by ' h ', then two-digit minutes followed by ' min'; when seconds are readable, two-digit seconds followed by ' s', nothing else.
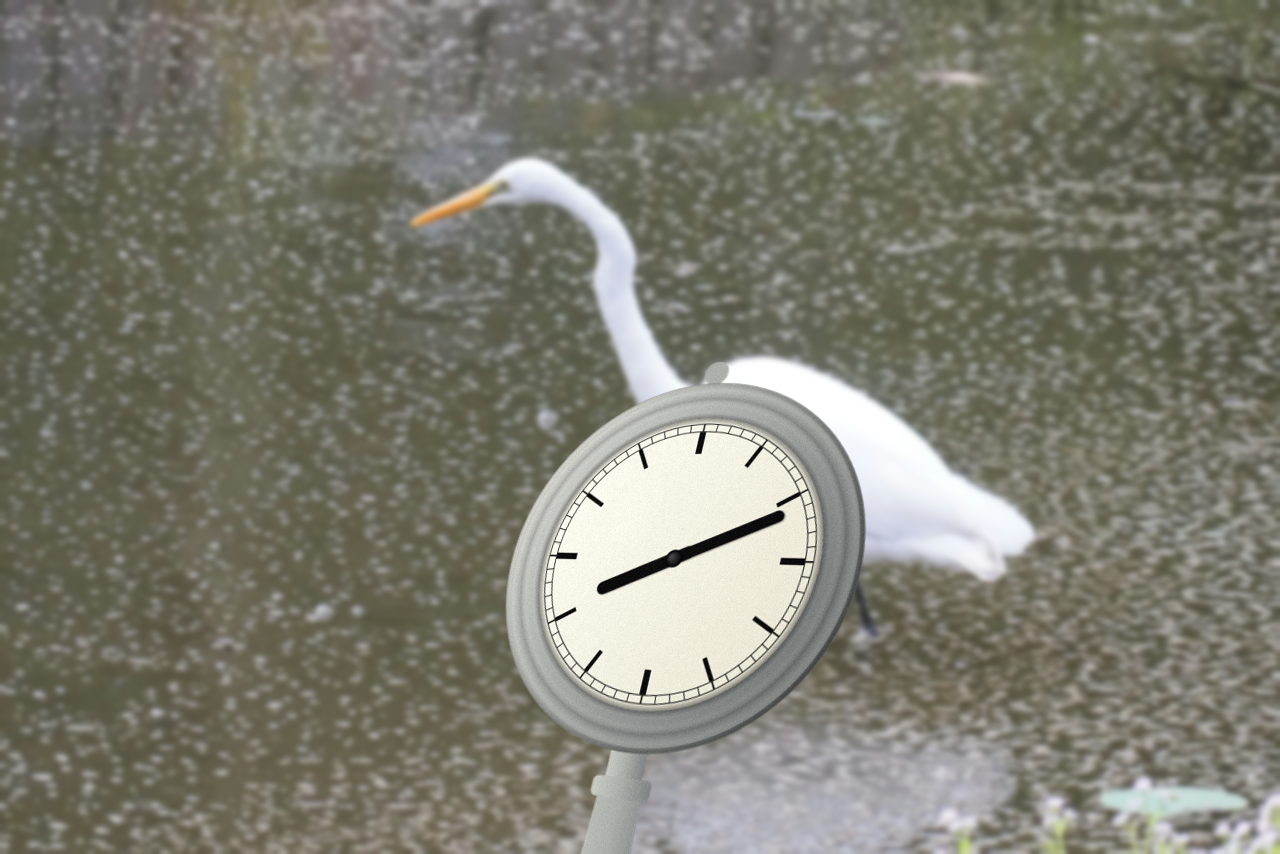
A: 8 h 11 min
